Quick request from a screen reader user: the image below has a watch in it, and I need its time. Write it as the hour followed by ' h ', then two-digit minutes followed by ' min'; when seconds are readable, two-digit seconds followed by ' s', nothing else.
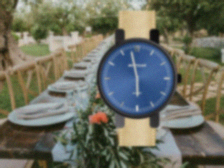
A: 5 h 58 min
